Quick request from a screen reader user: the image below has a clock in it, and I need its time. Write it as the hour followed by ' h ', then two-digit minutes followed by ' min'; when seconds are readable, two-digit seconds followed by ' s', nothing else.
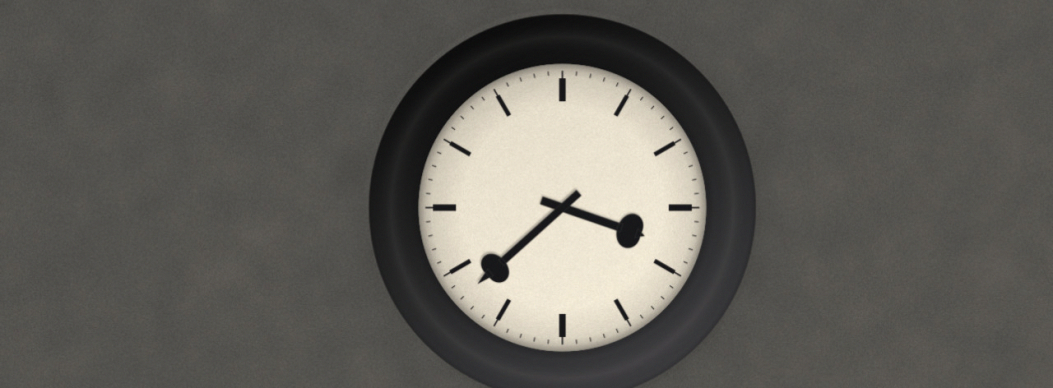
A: 3 h 38 min
